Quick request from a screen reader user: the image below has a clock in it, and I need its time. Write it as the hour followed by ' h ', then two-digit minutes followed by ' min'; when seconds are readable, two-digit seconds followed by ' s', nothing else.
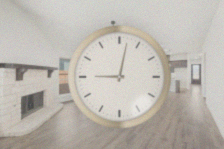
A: 9 h 02 min
